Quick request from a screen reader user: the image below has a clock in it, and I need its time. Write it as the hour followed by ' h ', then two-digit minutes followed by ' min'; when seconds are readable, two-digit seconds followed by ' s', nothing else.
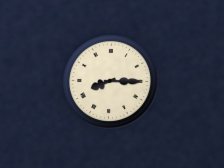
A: 8 h 15 min
